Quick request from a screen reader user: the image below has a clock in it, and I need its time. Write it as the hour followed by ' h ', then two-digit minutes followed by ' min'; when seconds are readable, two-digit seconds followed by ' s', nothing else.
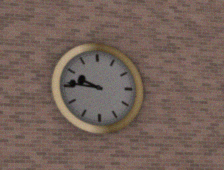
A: 9 h 46 min
